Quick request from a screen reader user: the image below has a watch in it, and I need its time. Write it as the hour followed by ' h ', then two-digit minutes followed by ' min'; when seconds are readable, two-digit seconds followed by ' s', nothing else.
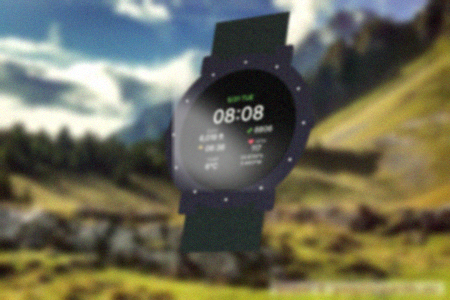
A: 8 h 08 min
